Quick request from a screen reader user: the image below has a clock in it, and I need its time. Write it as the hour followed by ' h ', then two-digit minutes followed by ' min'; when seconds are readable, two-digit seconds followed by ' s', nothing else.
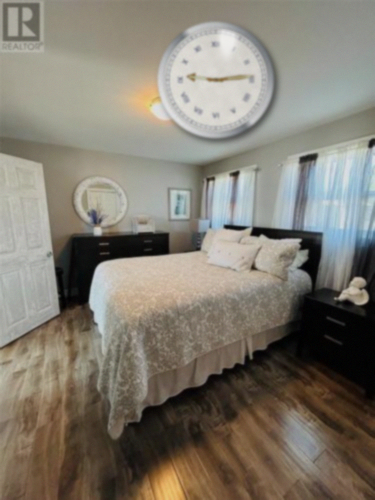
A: 9 h 14 min
